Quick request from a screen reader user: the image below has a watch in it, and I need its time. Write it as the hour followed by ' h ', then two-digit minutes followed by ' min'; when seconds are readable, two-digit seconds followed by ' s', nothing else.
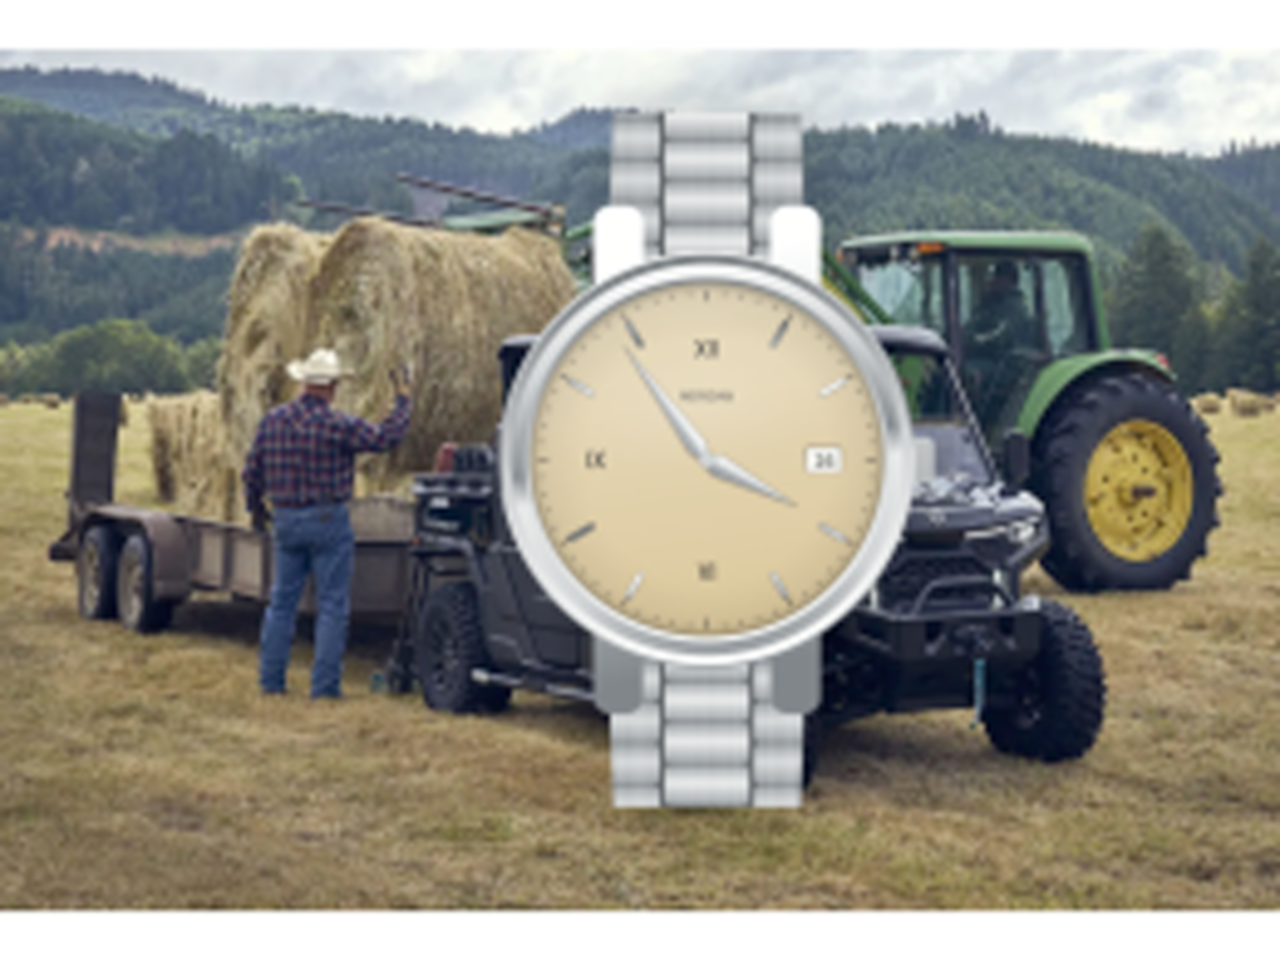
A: 3 h 54 min
